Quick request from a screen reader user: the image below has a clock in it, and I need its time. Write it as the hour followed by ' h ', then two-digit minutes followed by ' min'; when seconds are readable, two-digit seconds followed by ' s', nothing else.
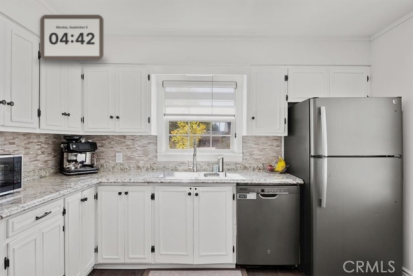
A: 4 h 42 min
